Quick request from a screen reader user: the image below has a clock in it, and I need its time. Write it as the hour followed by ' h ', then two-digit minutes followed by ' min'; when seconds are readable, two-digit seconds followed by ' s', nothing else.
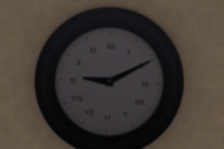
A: 9 h 10 min
